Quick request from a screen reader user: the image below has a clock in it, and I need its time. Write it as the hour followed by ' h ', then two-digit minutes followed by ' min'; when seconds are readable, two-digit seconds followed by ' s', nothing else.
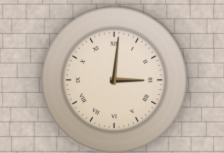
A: 3 h 01 min
